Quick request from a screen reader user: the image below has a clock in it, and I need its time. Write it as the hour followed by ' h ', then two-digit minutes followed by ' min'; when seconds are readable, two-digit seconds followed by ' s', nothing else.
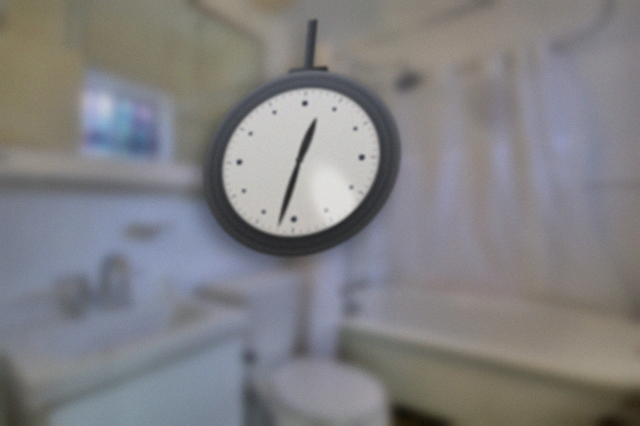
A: 12 h 32 min
